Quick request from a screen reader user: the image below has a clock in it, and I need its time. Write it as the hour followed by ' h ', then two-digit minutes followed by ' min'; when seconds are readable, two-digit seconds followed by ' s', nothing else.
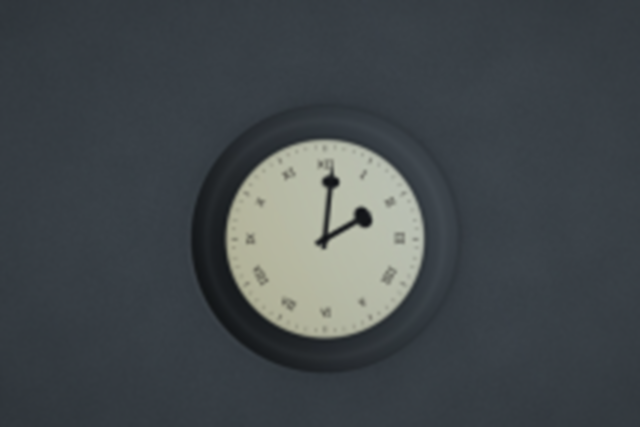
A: 2 h 01 min
